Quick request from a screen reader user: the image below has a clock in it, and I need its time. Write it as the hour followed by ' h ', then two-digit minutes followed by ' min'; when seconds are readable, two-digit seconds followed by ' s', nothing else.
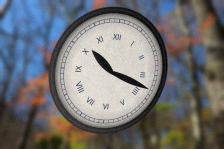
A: 10 h 18 min
